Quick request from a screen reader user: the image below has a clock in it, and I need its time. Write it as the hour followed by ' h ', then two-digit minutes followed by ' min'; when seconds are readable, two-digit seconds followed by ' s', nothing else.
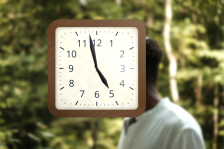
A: 4 h 58 min
